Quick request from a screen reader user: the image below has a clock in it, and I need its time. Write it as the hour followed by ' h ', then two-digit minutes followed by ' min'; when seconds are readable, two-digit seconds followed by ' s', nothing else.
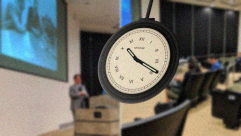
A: 10 h 19 min
